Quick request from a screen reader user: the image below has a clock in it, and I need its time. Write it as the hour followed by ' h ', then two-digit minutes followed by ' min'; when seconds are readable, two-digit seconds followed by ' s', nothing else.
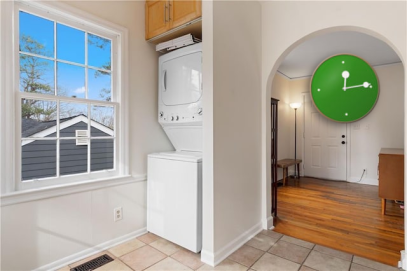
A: 12 h 14 min
